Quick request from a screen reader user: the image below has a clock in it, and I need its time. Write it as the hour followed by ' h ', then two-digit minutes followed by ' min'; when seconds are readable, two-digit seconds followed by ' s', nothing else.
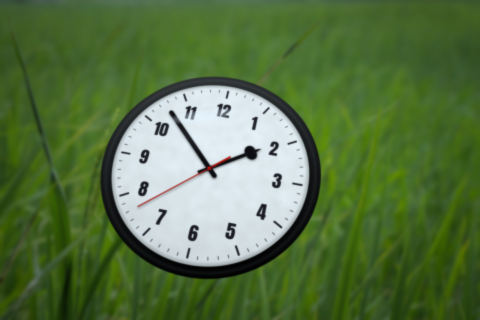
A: 1 h 52 min 38 s
